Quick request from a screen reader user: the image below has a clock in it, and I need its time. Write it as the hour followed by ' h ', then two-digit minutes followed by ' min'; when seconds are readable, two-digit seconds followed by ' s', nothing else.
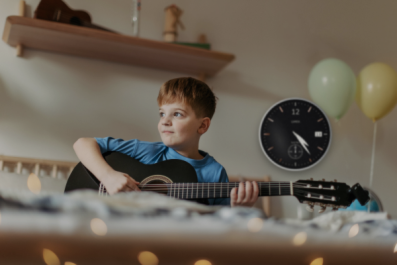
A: 4 h 24 min
